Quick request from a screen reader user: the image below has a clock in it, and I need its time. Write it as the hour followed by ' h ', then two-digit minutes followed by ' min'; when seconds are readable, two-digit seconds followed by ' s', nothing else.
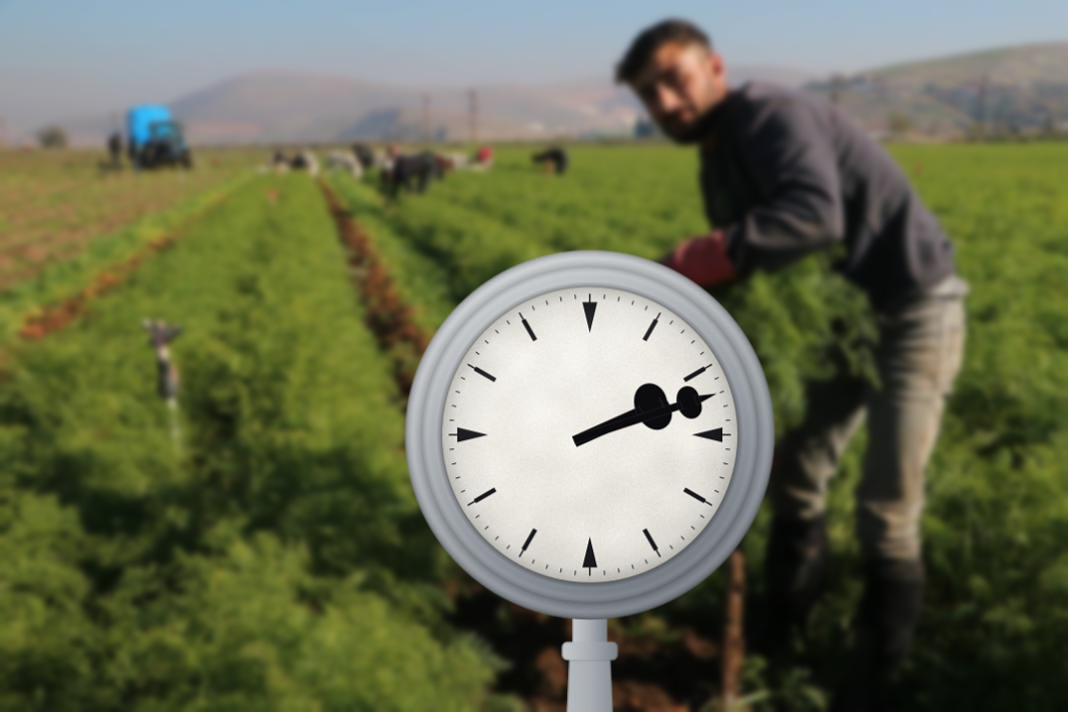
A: 2 h 12 min
